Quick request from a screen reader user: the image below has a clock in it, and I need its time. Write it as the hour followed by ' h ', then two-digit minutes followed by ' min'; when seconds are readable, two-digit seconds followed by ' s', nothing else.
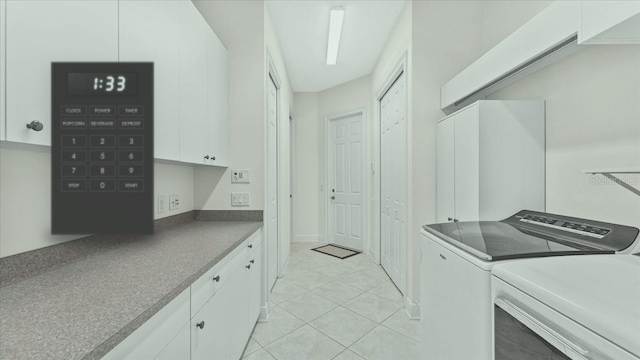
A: 1 h 33 min
